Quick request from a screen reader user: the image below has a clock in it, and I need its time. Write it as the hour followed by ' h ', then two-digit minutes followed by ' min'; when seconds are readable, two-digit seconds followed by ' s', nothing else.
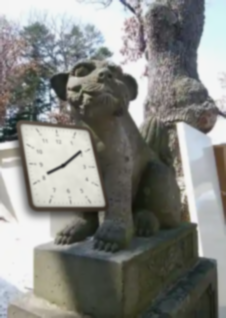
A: 8 h 09 min
